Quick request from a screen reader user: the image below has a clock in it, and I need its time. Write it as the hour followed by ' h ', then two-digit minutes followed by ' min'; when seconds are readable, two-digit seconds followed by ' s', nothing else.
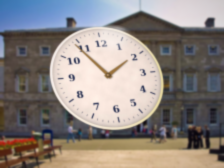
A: 1 h 54 min
